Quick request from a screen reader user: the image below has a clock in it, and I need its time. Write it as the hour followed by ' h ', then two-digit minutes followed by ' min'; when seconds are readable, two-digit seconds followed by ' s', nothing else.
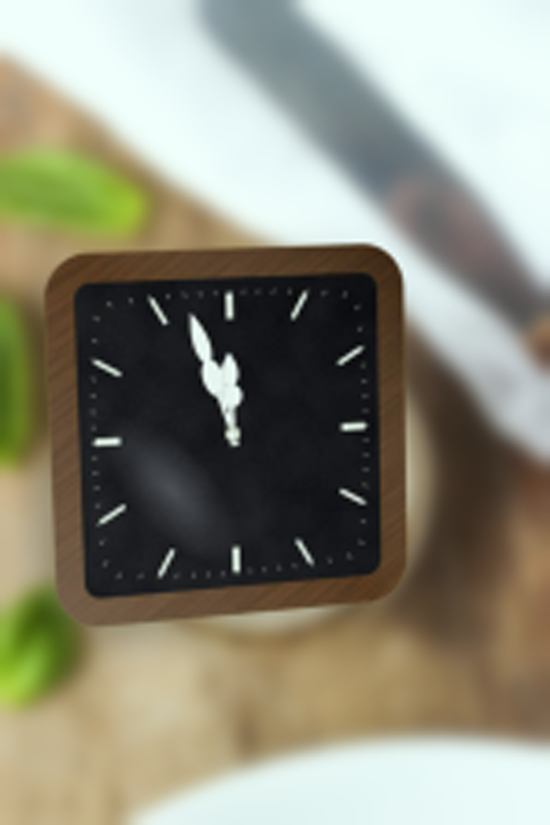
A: 11 h 57 min
